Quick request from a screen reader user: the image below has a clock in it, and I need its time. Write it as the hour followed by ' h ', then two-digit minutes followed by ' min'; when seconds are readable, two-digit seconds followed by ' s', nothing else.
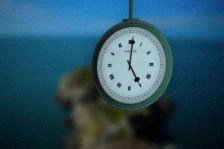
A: 5 h 01 min
